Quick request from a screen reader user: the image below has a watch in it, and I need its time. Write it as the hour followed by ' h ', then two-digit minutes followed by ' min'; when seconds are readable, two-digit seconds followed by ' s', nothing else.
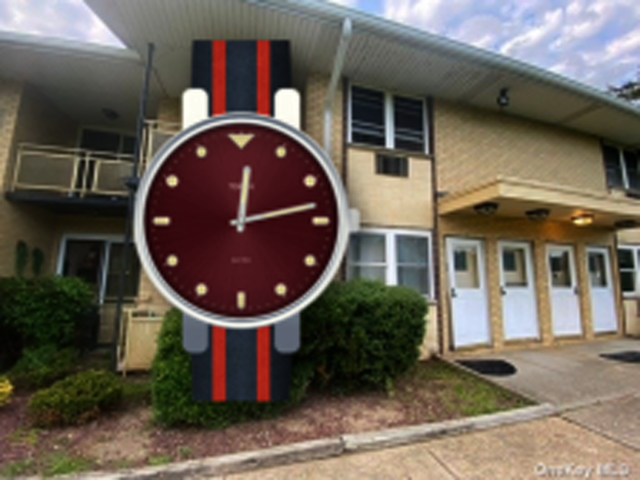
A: 12 h 13 min
